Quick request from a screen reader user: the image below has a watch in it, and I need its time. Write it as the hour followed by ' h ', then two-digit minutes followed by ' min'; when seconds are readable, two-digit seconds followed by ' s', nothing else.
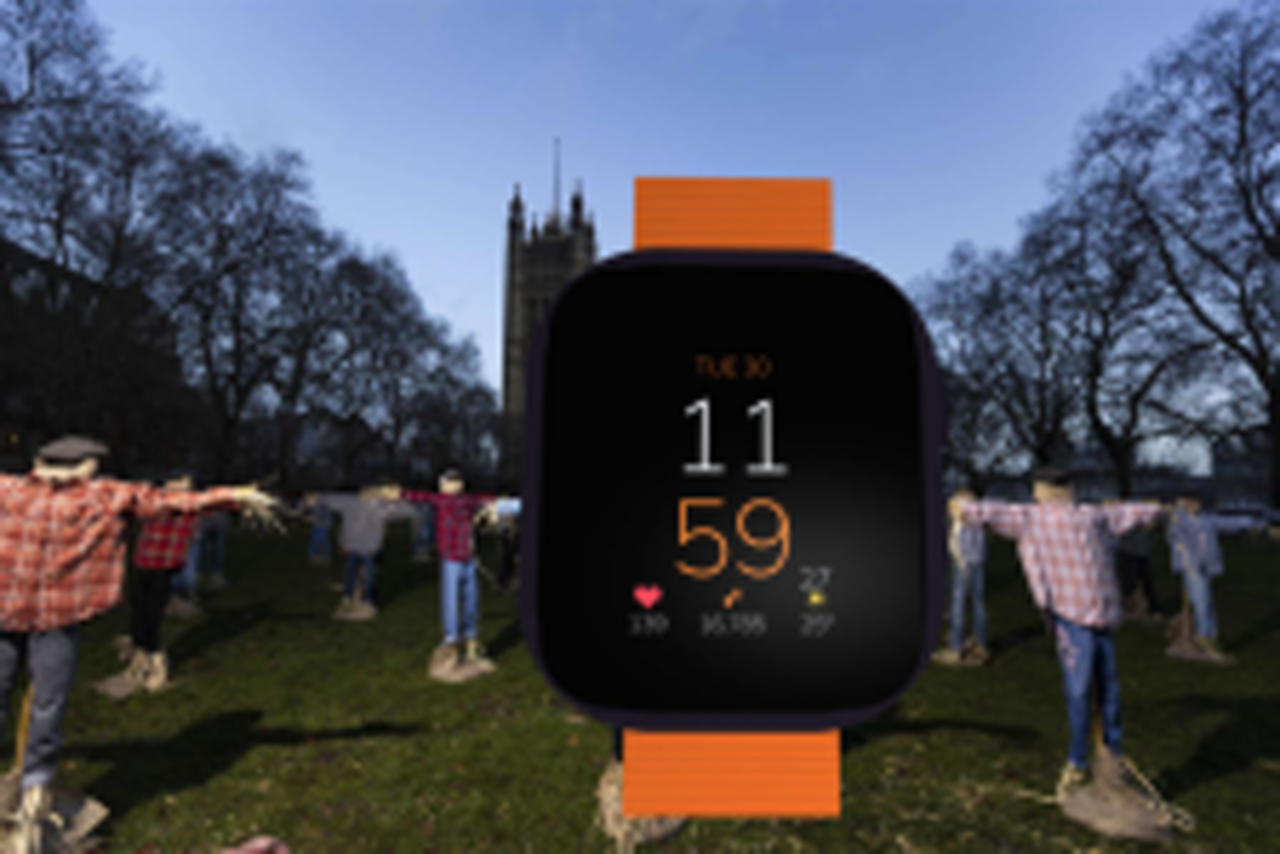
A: 11 h 59 min
